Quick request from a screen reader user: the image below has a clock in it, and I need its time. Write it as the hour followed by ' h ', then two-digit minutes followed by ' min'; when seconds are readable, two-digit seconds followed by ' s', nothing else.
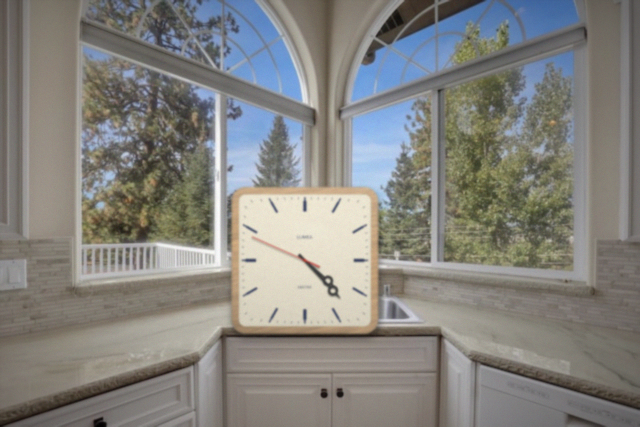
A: 4 h 22 min 49 s
